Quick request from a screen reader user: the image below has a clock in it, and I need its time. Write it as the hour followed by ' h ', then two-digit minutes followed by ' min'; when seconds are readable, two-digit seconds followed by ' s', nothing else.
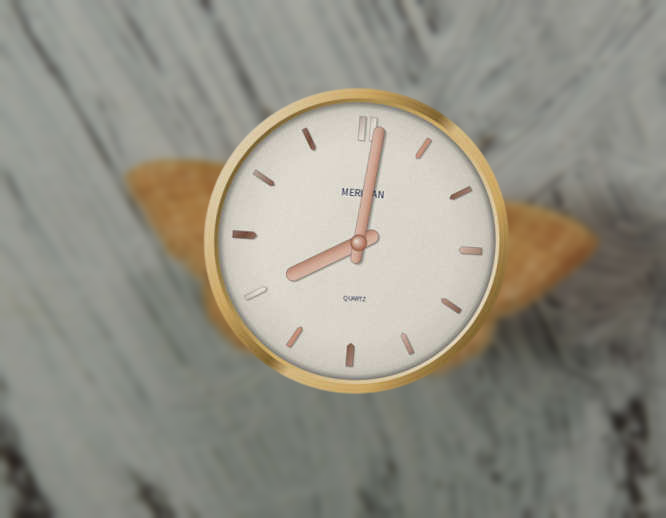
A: 8 h 01 min
